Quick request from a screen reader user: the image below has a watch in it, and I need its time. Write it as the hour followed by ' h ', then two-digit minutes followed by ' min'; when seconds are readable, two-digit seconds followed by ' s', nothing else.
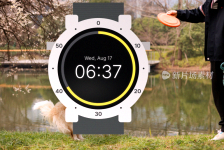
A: 6 h 37 min
